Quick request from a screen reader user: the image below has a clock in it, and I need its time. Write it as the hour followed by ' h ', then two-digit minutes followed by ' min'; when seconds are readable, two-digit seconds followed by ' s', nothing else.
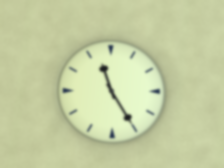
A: 11 h 25 min
